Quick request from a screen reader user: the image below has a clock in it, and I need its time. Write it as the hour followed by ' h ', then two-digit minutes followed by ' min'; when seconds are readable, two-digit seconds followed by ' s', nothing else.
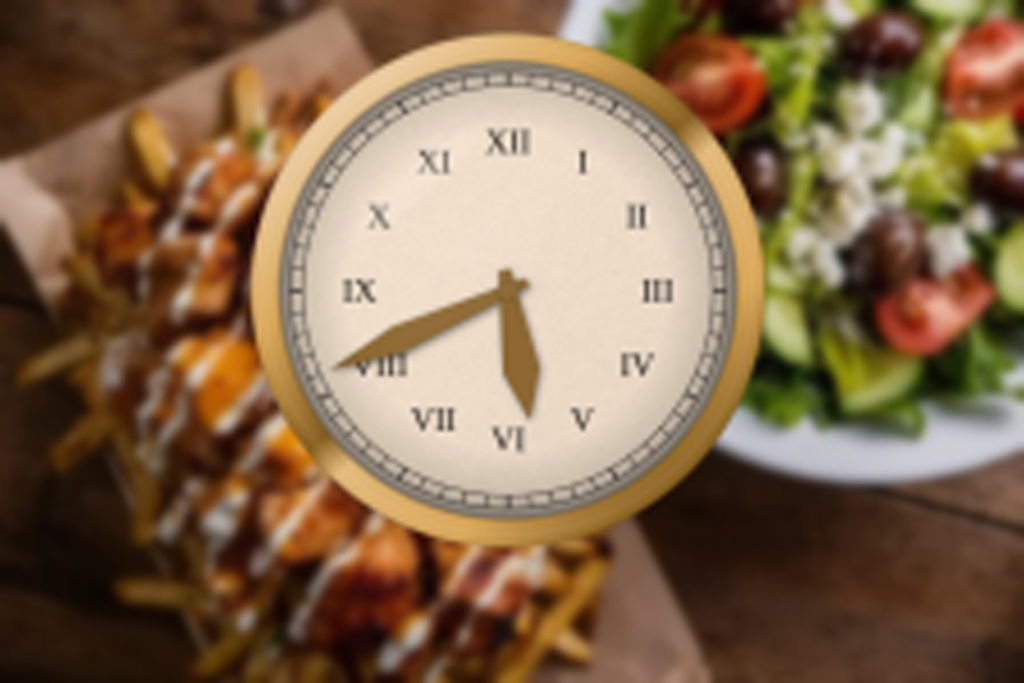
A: 5 h 41 min
